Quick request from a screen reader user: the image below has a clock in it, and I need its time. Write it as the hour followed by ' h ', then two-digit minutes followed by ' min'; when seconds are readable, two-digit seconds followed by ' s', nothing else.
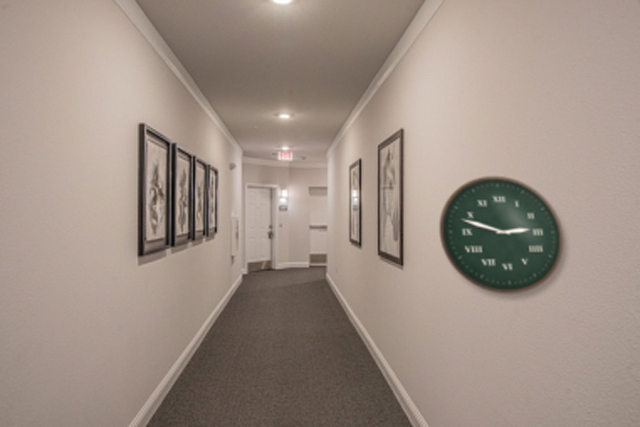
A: 2 h 48 min
